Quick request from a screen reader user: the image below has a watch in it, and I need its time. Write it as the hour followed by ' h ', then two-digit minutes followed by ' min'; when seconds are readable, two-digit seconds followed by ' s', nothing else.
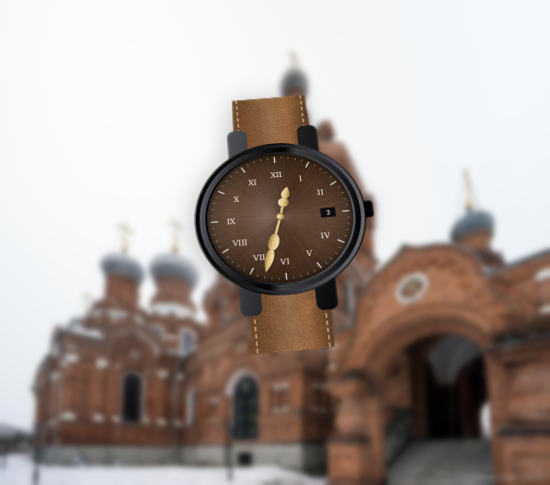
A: 12 h 33 min
